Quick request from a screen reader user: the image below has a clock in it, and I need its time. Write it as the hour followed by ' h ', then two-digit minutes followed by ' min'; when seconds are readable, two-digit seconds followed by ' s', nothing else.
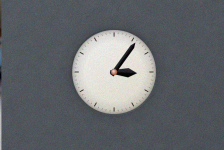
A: 3 h 06 min
